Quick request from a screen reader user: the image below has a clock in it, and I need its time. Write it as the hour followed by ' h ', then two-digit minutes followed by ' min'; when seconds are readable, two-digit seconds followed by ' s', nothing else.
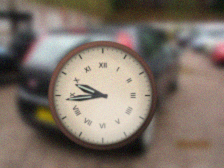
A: 9 h 44 min
